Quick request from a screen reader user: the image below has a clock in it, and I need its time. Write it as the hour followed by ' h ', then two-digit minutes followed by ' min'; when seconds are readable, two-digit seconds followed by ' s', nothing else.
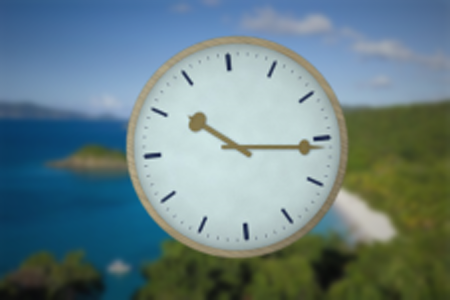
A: 10 h 16 min
